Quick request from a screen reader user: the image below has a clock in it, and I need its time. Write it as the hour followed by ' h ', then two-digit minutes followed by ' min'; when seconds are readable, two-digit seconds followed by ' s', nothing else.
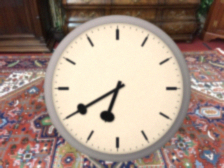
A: 6 h 40 min
